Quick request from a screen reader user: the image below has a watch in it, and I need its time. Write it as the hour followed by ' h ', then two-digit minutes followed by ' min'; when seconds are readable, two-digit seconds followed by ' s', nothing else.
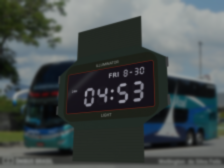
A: 4 h 53 min
